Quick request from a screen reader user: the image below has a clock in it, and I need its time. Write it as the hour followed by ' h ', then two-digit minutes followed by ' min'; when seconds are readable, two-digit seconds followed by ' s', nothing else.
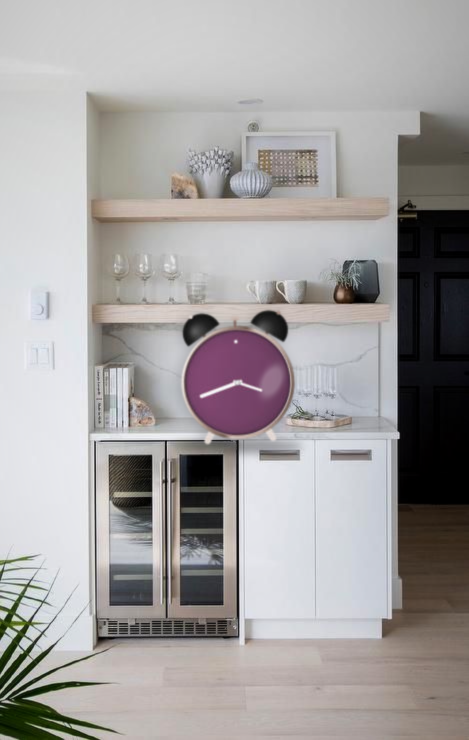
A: 3 h 42 min
